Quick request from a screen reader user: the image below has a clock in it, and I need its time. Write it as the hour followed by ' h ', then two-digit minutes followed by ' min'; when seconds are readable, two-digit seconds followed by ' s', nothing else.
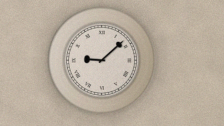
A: 9 h 08 min
